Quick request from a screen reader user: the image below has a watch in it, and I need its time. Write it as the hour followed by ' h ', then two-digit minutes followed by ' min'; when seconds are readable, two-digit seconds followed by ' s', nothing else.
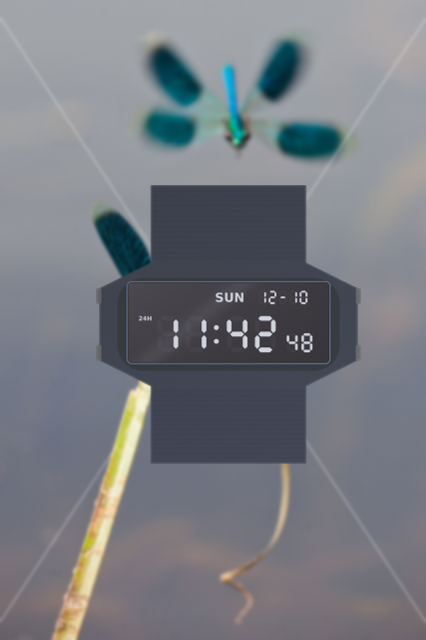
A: 11 h 42 min 48 s
